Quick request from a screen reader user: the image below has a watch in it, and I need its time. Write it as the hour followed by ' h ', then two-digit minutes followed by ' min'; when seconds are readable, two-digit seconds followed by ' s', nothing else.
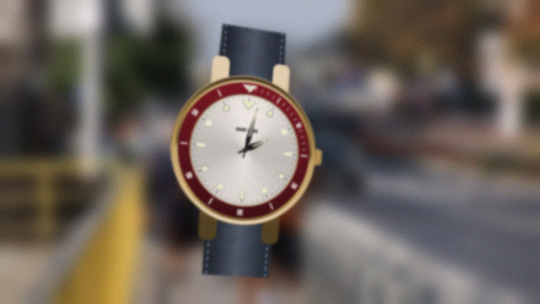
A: 2 h 02 min
